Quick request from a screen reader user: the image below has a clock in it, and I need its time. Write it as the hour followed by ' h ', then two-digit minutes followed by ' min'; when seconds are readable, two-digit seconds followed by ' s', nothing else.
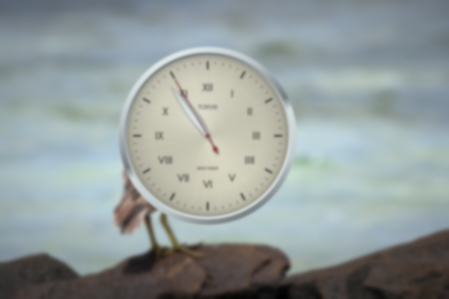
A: 10 h 53 min 55 s
